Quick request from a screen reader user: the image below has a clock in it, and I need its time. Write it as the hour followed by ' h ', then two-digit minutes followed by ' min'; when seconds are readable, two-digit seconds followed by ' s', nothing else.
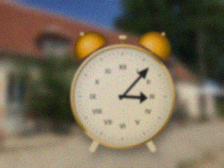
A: 3 h 07 min
